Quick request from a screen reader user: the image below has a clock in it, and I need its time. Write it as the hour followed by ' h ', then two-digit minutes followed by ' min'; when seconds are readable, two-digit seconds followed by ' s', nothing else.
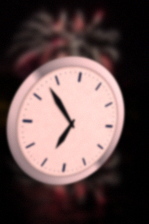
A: 6 h 53 min
